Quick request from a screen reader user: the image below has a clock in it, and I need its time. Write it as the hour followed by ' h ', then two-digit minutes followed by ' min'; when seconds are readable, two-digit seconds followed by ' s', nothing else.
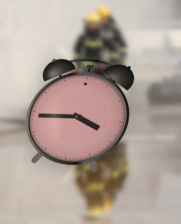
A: 3 h 44 min
